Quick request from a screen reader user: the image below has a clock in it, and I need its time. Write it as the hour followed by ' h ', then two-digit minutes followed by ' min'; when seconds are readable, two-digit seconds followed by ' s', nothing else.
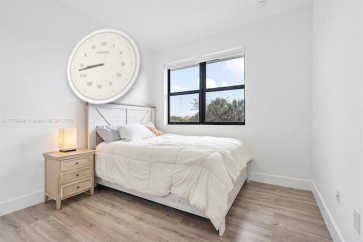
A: 8 h 43 min
